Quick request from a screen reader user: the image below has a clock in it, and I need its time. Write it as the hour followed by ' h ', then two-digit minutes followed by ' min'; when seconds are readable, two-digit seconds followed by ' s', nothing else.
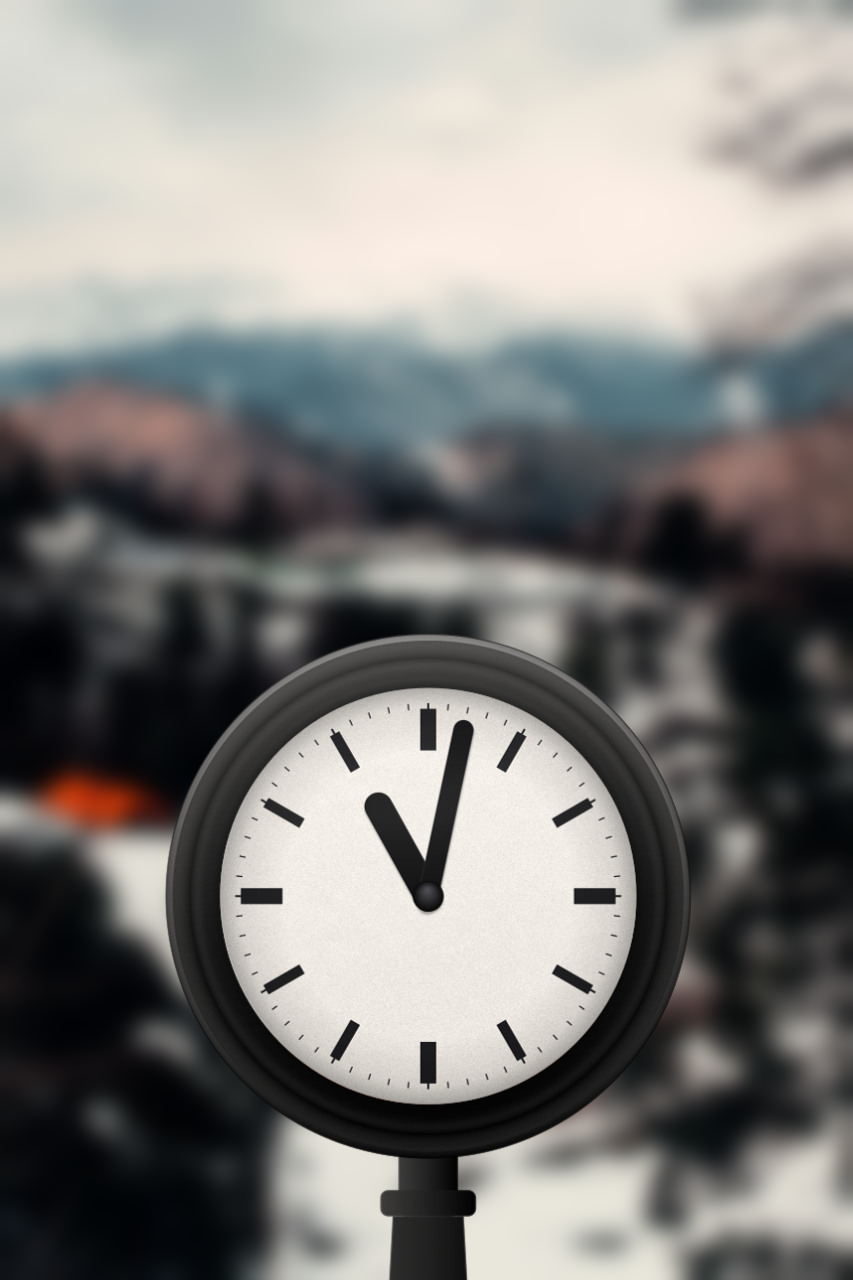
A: 11 h 02 min
